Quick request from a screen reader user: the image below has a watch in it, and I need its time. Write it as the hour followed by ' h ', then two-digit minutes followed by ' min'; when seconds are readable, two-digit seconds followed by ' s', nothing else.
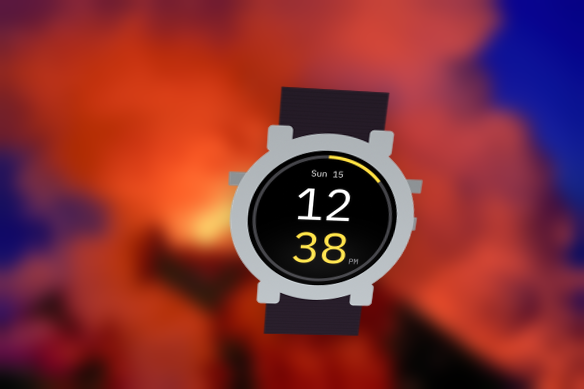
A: 12 h 38 min
